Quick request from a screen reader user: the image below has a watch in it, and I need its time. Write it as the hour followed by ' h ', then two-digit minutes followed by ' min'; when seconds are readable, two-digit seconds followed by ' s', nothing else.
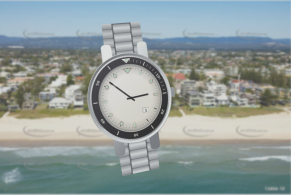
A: 2 h 52 min
